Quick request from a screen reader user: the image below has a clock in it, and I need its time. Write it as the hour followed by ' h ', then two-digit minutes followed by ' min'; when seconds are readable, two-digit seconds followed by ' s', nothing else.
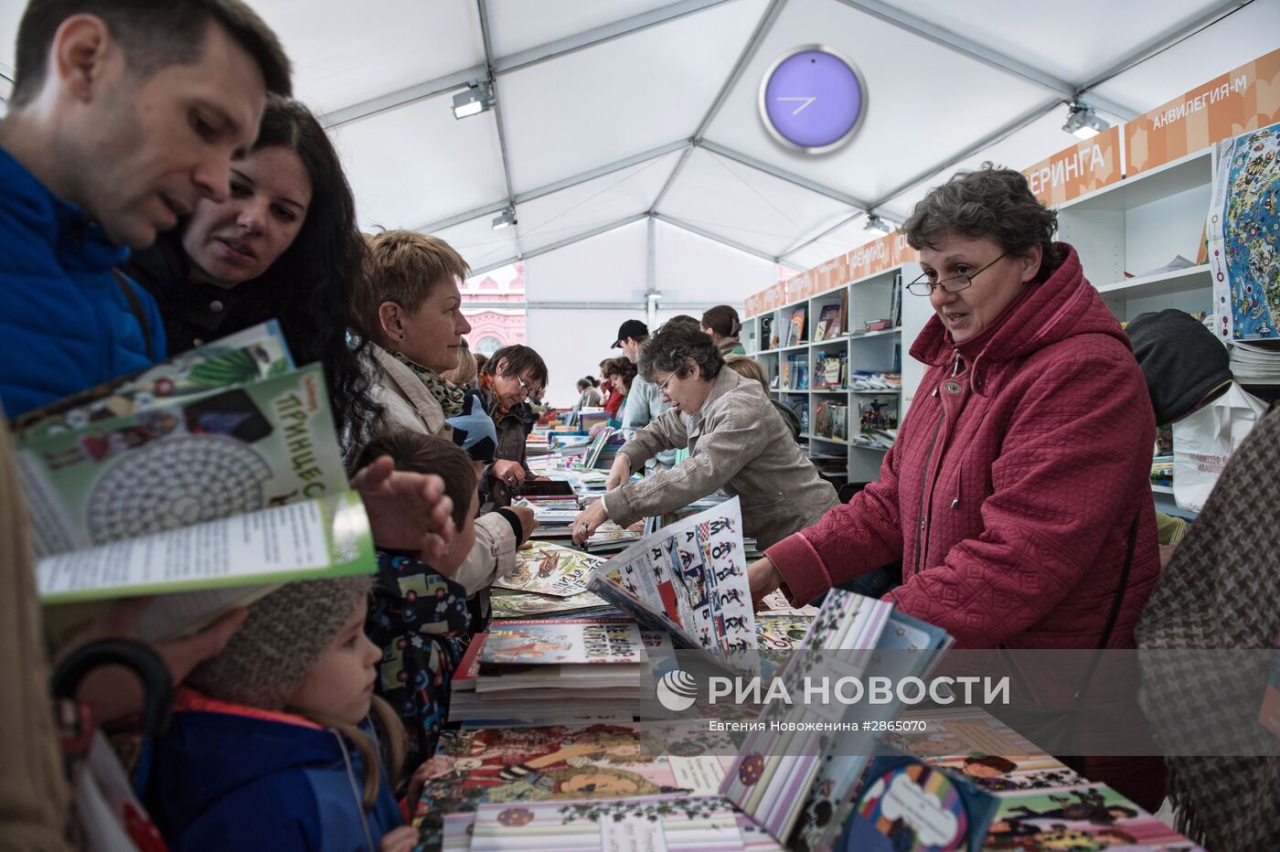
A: 7 h 45 min
